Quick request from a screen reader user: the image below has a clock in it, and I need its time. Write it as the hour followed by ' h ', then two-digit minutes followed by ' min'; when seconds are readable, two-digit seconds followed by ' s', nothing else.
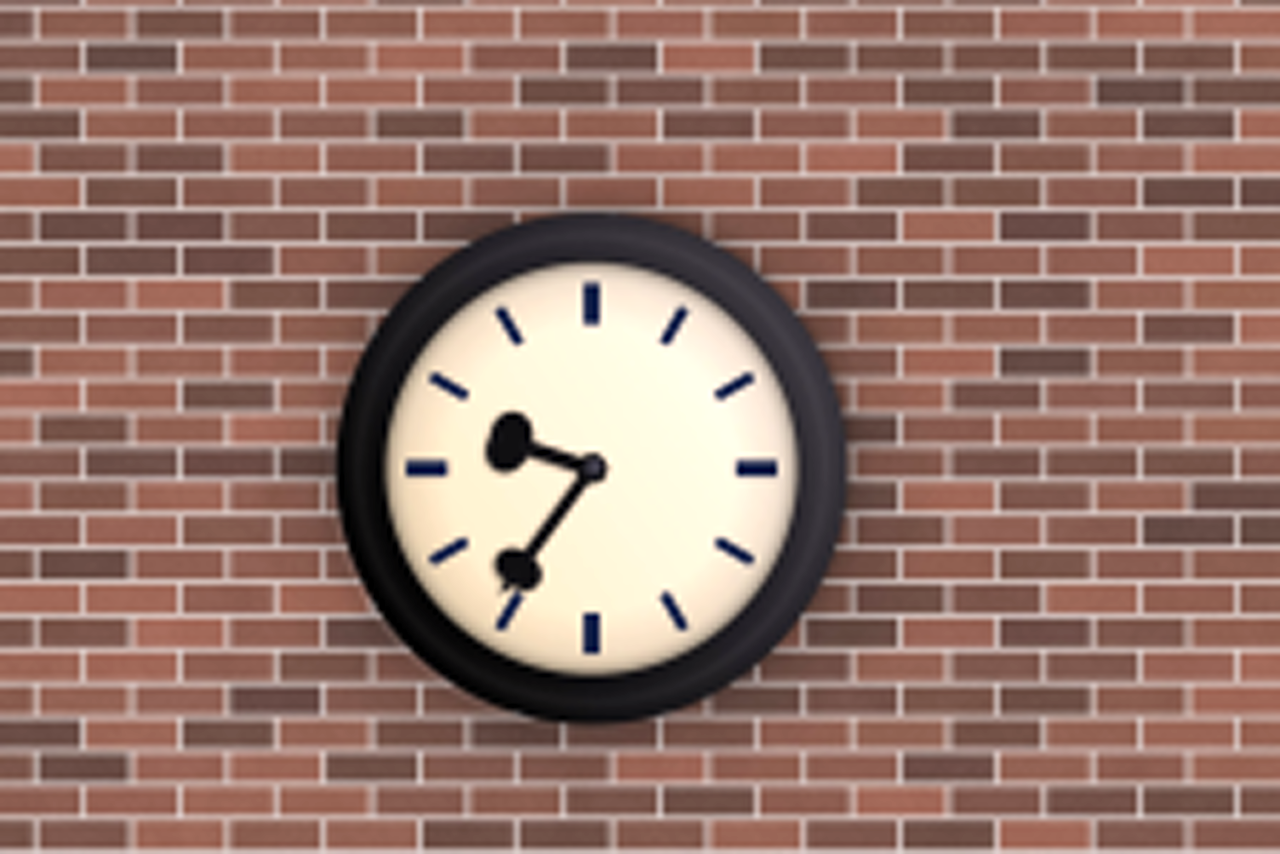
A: 9 h 36 min
